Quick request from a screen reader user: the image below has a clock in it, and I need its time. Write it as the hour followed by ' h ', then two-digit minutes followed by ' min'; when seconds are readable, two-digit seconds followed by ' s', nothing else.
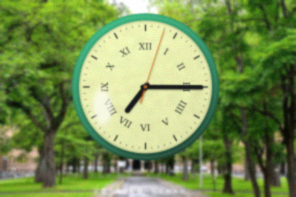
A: 7 h 15 min 03 s
